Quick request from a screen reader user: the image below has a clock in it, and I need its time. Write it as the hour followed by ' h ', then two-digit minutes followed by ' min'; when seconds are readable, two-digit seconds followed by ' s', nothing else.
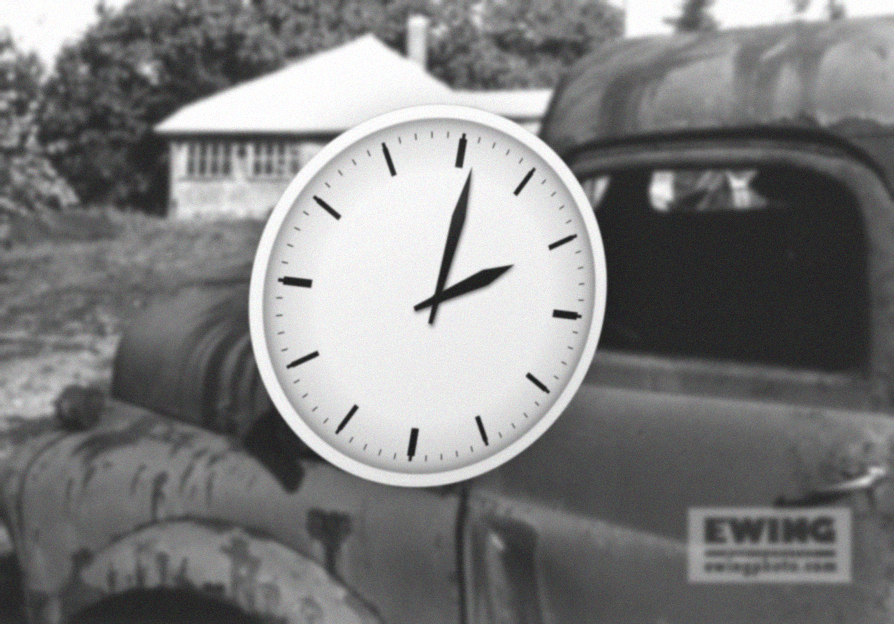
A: 2 h 01 min
